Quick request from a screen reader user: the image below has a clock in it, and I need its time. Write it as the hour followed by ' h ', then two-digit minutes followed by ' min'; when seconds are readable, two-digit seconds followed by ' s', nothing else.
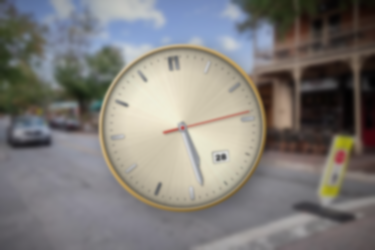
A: 5 h 28 min 14 s
